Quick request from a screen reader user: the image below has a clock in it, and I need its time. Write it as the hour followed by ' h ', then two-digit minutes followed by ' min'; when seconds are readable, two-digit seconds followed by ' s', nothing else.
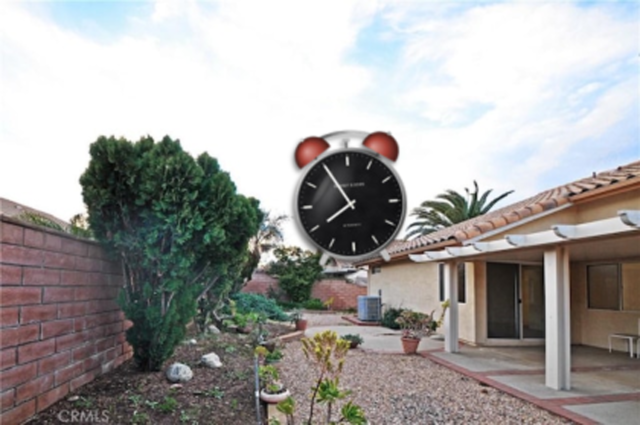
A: 7 h 55 min
